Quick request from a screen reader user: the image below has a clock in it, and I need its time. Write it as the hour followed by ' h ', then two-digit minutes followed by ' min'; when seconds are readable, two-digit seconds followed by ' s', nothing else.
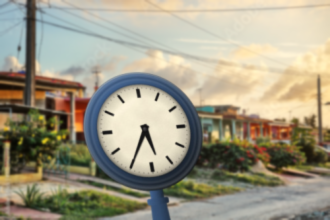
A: 5 h 35 min
